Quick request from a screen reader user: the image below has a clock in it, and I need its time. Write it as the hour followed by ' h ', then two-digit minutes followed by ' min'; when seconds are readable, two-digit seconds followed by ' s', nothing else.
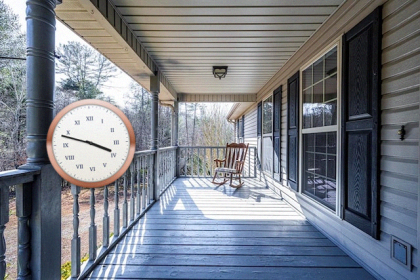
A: 3 h 48 min
